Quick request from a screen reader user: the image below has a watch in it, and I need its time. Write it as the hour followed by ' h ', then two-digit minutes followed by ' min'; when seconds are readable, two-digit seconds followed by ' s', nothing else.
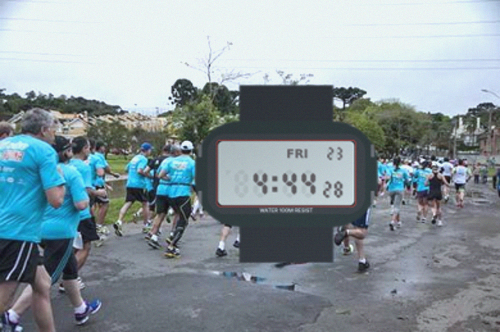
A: 4 h 44 min 28 s
